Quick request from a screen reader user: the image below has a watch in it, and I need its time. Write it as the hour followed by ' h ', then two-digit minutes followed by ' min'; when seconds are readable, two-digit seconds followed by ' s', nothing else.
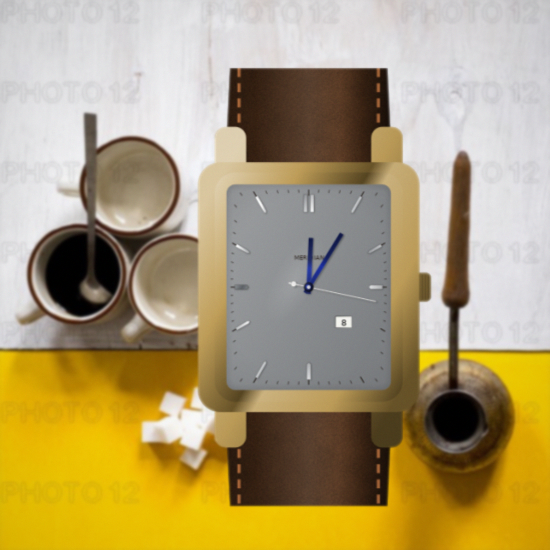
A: 12 h 05 min 17 s
